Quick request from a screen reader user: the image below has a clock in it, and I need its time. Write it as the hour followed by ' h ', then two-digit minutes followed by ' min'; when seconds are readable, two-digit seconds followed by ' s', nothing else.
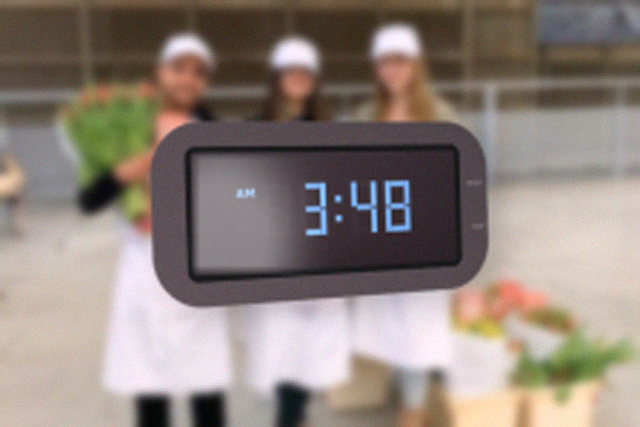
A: 3 h 48 min
